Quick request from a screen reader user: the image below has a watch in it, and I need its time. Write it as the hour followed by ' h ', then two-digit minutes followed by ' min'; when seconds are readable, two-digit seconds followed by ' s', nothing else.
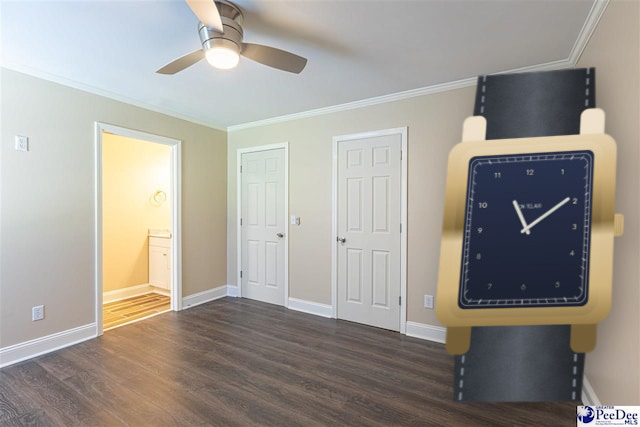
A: 11 h 09 min
